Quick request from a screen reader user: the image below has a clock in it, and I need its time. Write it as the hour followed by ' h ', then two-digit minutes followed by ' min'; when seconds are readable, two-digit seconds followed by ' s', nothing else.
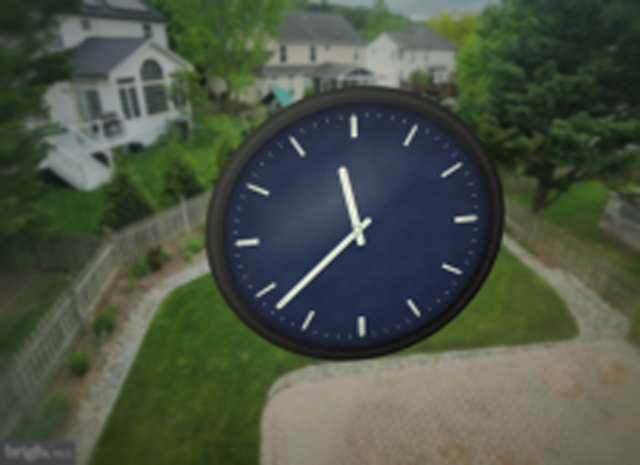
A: 11 h 38 min
